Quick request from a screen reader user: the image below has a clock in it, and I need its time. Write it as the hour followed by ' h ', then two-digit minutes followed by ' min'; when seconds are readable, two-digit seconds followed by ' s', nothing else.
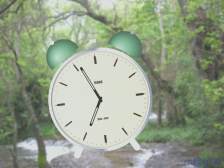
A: 6 h 56 min
